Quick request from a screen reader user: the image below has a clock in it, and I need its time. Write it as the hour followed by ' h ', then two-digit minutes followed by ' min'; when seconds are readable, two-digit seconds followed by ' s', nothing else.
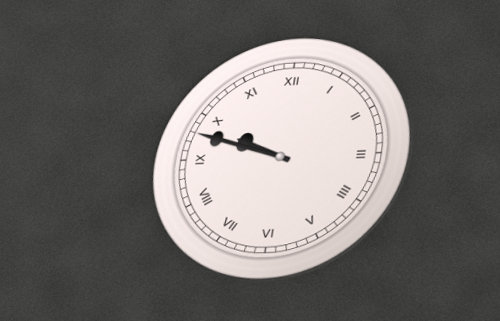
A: 9 h 48 min
